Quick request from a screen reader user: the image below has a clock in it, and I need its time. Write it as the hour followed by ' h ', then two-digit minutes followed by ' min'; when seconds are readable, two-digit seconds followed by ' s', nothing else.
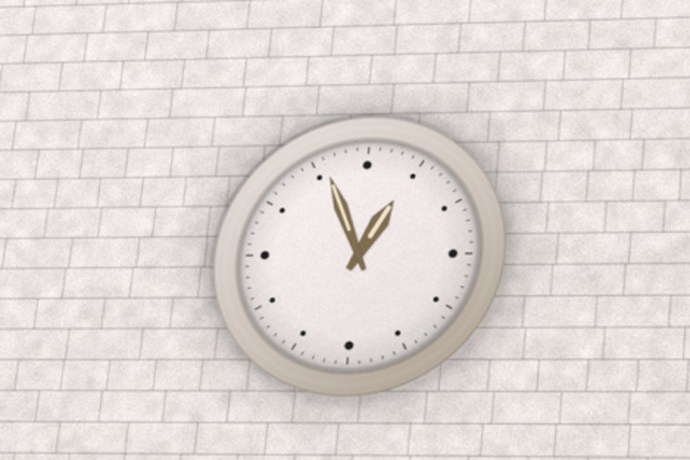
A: 12 h 56 min
